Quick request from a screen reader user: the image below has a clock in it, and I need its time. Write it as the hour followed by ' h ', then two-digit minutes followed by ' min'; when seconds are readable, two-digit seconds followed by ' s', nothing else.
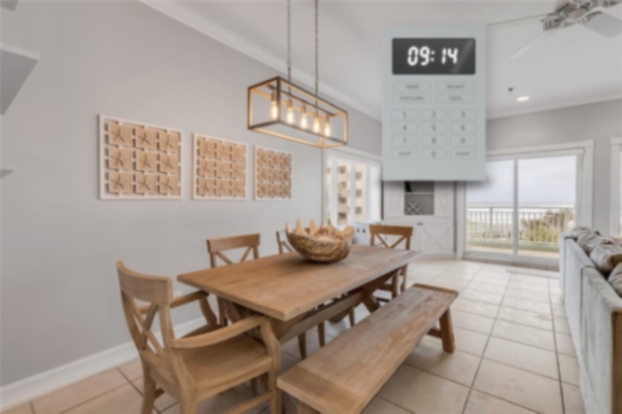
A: 9 h 14 min
